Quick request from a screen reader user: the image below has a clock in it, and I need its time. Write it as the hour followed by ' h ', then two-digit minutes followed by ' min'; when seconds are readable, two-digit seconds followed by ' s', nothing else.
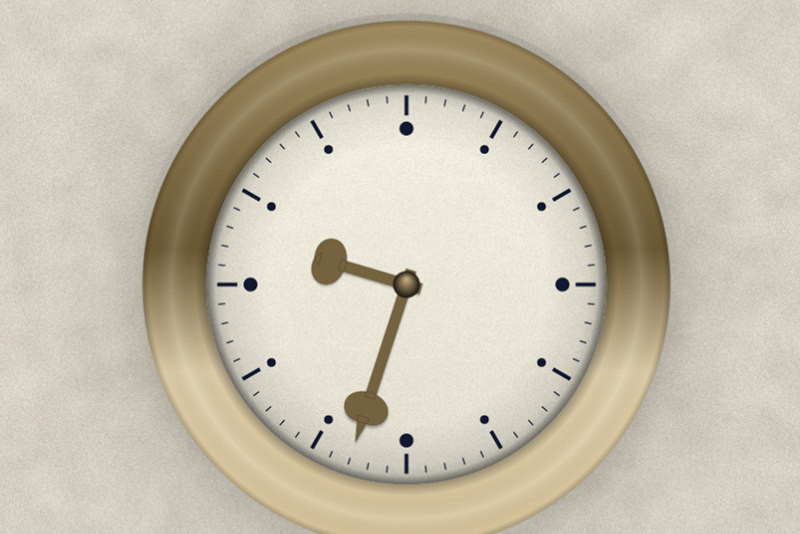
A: 9 h 33 min
